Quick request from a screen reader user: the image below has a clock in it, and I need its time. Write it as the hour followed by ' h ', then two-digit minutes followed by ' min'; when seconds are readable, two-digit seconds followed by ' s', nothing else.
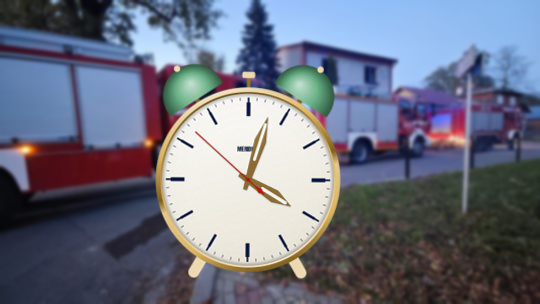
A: 4 h 02 min 52 s
